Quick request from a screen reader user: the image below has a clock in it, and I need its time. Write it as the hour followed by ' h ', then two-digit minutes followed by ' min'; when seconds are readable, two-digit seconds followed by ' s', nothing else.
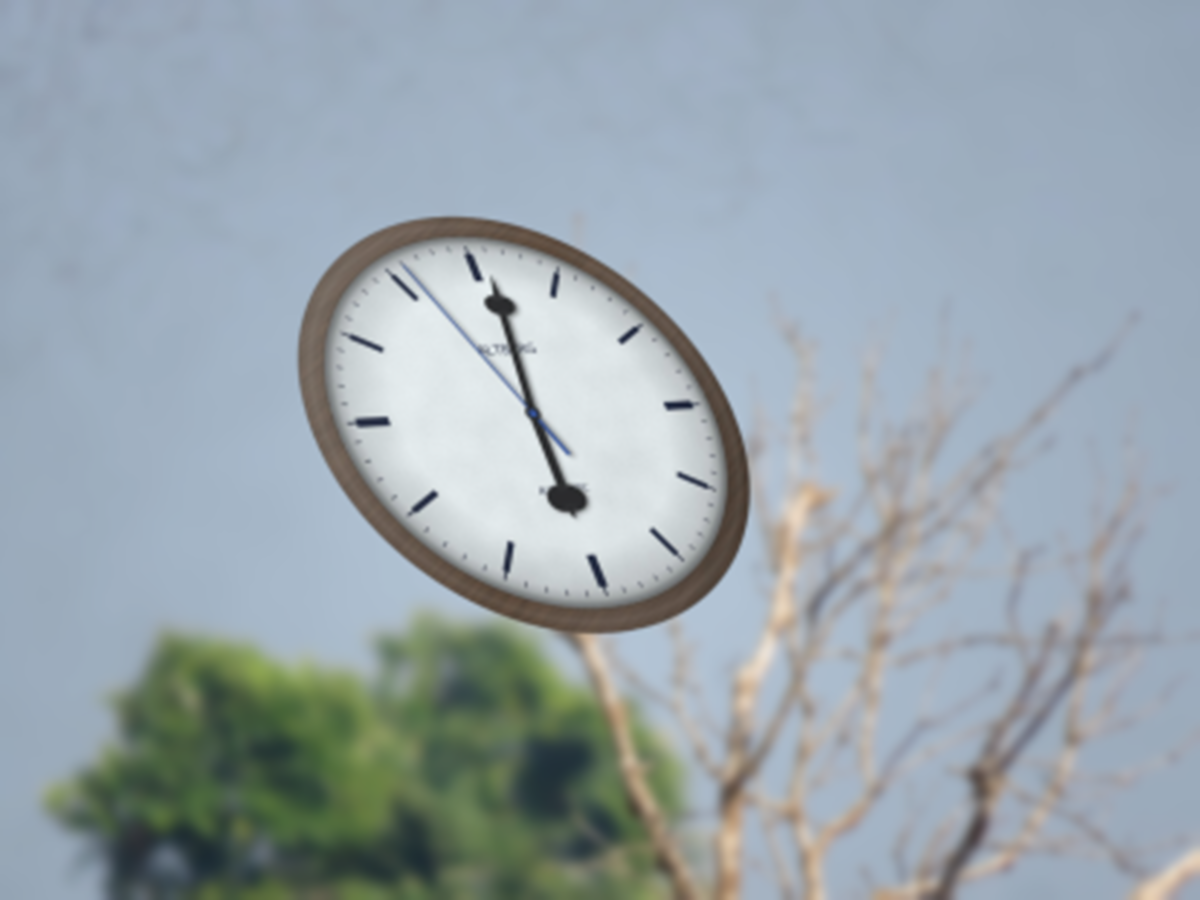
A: 6 h 00 min 56 s
